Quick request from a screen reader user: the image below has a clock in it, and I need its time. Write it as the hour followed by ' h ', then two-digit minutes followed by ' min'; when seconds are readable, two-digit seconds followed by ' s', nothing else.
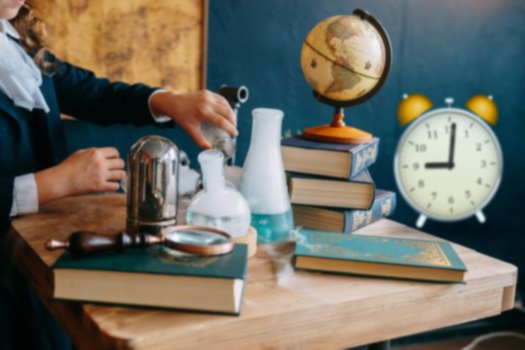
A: 9 h 01 min
